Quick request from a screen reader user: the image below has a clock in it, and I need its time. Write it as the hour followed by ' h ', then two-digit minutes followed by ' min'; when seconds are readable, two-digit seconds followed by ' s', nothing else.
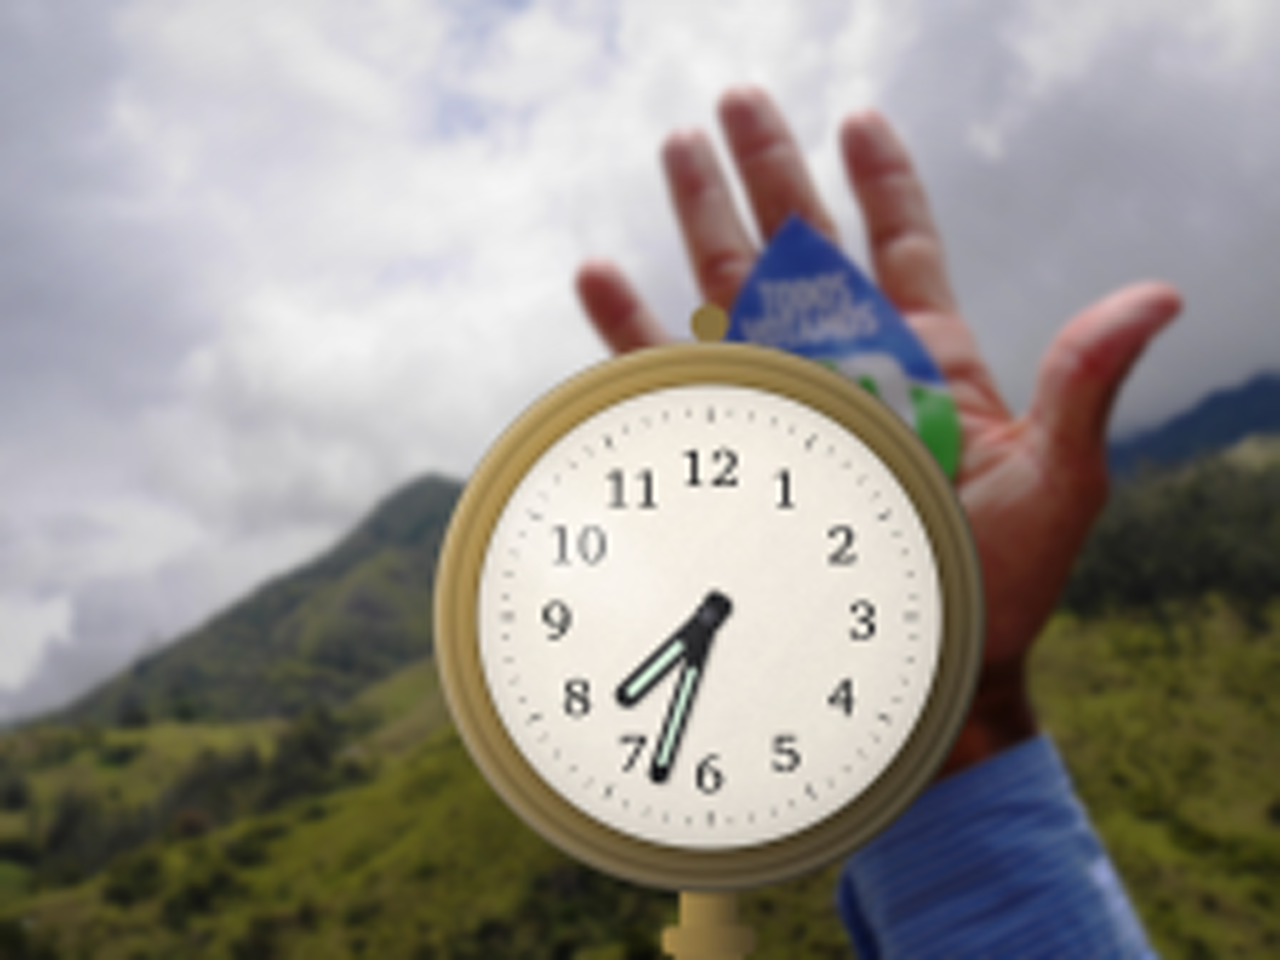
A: 7 h 33 min
